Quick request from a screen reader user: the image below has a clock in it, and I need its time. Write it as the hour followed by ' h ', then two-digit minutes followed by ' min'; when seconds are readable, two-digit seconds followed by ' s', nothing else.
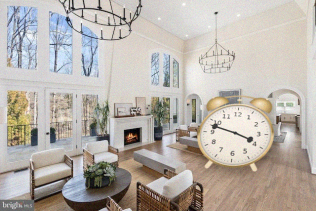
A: 3 h 48 min
